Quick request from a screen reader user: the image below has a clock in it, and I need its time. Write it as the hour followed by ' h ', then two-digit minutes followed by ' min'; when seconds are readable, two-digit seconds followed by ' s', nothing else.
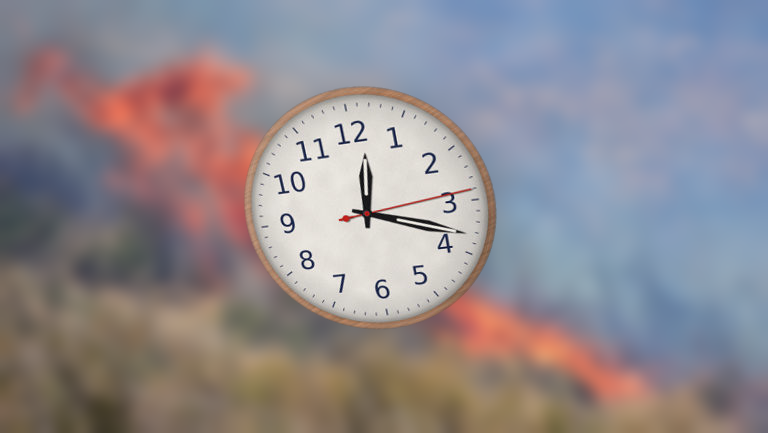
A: 12 h 18 min 14 s
